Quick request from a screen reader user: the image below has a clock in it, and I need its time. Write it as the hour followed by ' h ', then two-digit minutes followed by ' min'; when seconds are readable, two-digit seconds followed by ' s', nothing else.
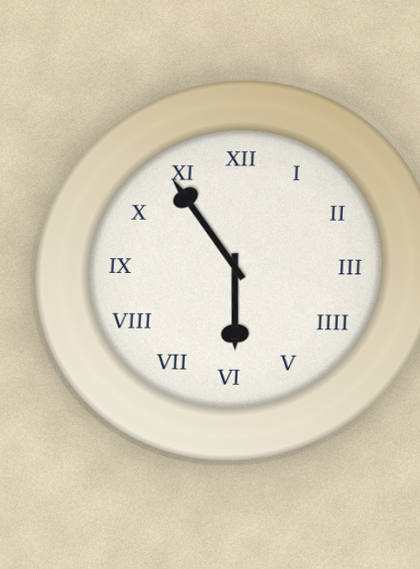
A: 5 h 54 min
